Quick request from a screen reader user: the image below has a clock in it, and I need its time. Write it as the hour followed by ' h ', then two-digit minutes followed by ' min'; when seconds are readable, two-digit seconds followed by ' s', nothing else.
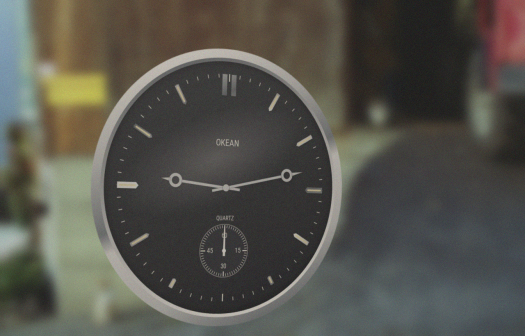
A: 9 h 13 min
